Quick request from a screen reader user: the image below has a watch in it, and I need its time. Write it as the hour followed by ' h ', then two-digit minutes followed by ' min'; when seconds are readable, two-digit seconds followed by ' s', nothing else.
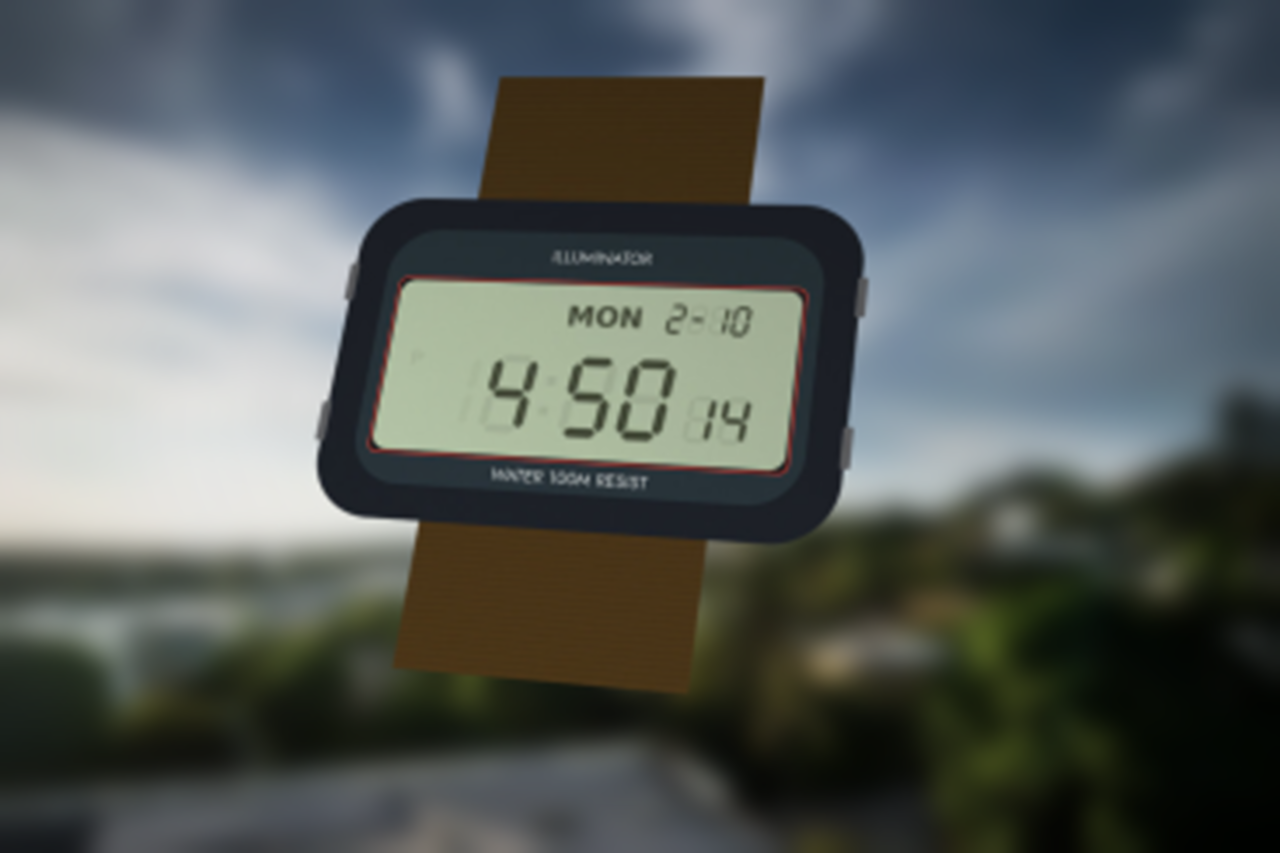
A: 4 h 50 min 14 s
